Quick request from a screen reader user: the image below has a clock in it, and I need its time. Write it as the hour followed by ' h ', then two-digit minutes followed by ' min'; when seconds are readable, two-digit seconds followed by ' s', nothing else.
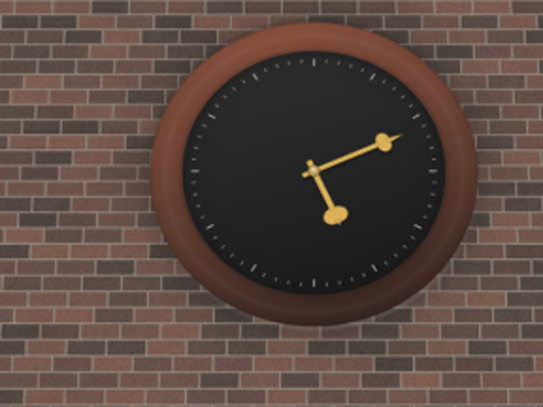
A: 5 h 11 min
